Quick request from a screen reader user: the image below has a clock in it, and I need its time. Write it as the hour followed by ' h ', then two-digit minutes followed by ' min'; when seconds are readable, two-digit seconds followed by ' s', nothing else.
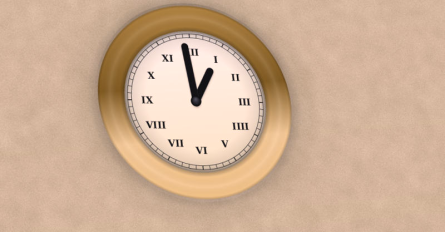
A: 12 h 59 min
